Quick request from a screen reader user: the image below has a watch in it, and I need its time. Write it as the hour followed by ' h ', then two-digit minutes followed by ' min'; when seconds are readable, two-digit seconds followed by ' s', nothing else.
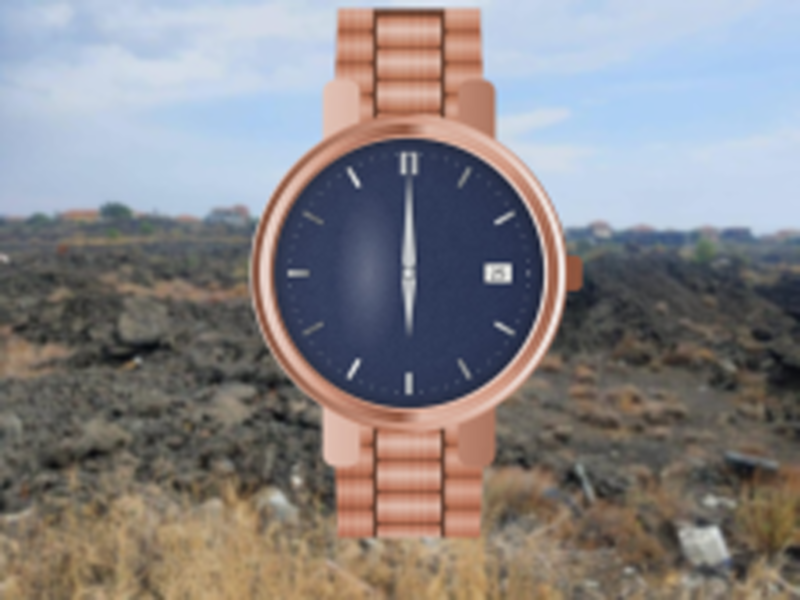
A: 6 h 00 min
